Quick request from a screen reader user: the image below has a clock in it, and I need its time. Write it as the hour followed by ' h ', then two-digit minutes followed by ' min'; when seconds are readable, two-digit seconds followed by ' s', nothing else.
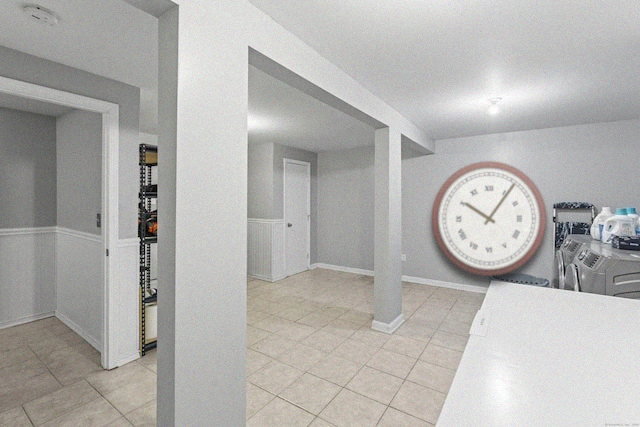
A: 10 h 06 min
